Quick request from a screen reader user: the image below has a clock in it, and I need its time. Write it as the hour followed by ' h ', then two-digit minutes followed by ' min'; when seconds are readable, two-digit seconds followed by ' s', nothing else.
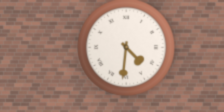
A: 4 h 31 min
